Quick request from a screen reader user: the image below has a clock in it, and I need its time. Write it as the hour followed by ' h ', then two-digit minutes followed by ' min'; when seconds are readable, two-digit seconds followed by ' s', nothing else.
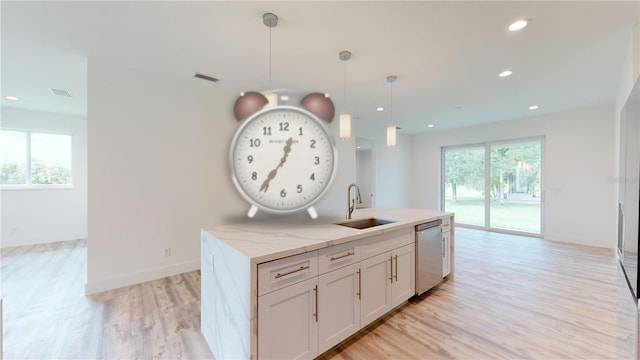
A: 12 h 36 min
